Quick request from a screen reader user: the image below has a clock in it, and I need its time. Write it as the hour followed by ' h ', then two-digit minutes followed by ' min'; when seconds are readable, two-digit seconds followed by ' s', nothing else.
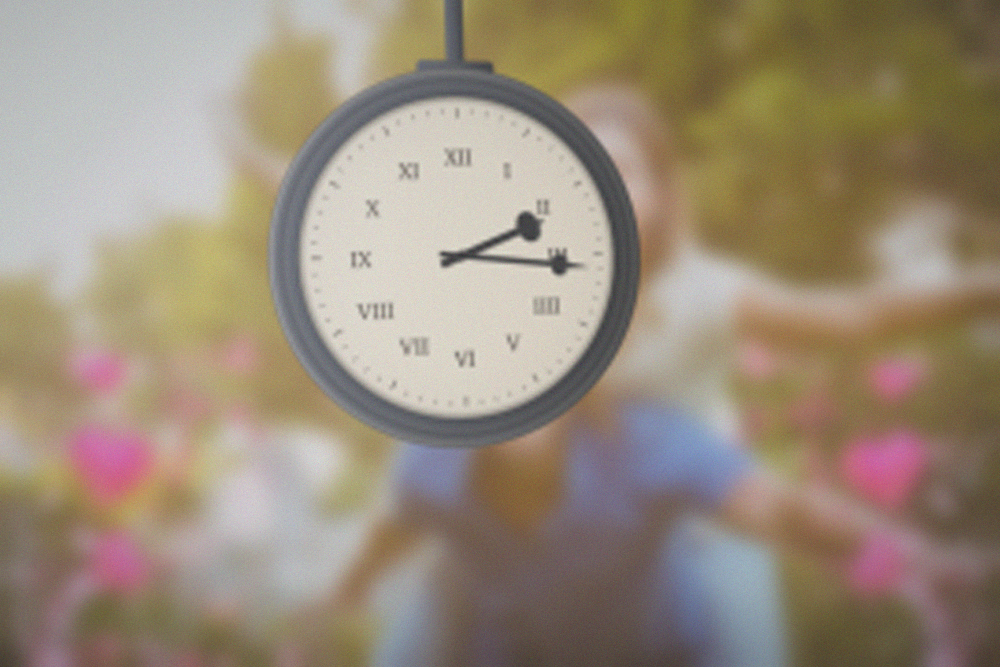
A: 2 h 16 min
